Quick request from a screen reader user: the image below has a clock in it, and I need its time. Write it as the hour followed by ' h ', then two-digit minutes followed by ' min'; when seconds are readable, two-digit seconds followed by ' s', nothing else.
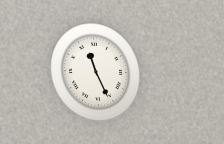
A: 11 h 26 min
